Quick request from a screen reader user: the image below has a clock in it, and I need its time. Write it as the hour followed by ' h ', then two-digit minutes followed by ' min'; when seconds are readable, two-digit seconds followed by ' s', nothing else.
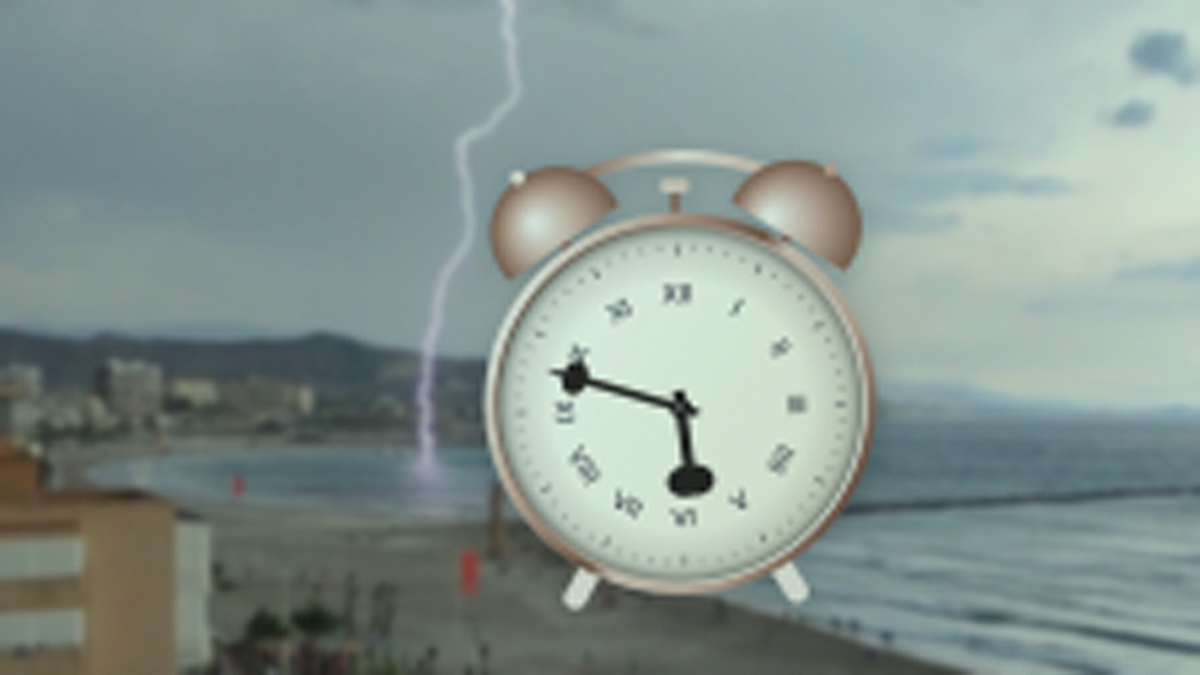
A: 5 h 48 min
